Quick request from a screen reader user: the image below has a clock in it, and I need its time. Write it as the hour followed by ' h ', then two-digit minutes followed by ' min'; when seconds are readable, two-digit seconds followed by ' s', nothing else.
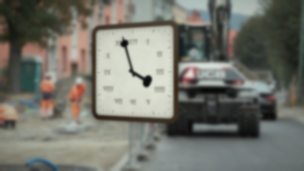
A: 3 h 57 min
